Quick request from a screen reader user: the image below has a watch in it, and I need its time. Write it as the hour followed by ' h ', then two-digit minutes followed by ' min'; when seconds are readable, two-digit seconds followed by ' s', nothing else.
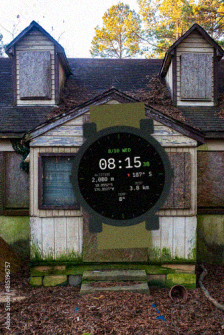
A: 8 h 15 min
